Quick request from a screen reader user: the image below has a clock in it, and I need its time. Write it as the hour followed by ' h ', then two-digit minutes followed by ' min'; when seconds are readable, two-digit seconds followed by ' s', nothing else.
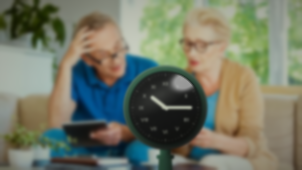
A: 10 h 15 min
